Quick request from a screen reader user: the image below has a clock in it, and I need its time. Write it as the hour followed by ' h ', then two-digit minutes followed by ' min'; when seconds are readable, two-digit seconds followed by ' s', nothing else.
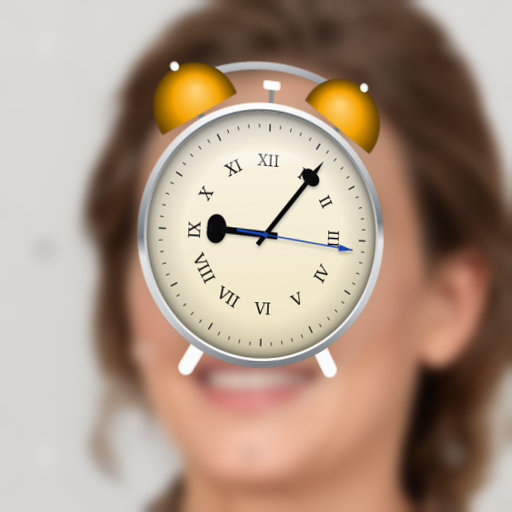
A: 9 h 06 min 16 s
